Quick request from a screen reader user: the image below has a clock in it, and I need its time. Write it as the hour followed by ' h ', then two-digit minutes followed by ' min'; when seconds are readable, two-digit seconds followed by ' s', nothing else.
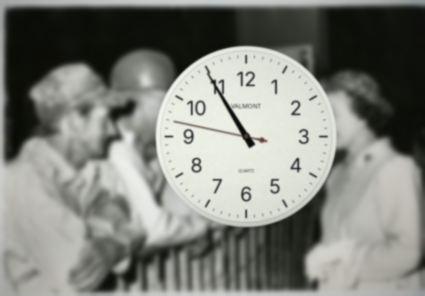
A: 10 h 54 min 47 s
